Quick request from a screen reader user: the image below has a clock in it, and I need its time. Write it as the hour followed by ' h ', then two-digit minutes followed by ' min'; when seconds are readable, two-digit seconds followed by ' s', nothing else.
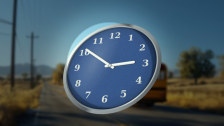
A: 2 h 51 min
